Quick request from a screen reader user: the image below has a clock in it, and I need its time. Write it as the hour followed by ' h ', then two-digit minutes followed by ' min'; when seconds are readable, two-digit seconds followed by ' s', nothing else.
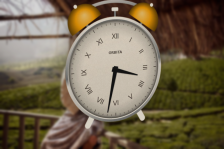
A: 3 h 32 min
